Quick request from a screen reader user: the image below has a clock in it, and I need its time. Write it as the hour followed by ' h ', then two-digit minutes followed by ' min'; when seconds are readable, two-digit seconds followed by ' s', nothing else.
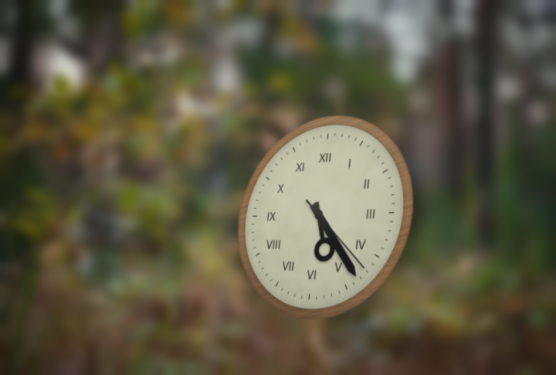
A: 5 h 23 min 22 s
